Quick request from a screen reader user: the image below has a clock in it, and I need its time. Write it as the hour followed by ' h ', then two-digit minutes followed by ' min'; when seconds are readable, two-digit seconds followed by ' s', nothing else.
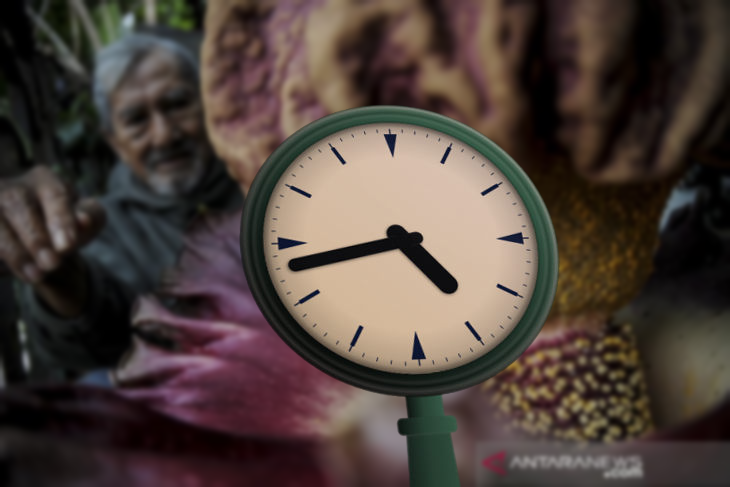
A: 4 h 43 min
